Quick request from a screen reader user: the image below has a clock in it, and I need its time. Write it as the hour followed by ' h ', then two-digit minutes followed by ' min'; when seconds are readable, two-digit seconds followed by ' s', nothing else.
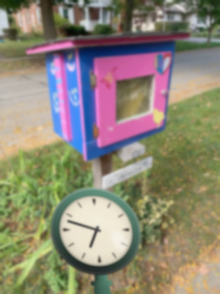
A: 6 h 48 min
